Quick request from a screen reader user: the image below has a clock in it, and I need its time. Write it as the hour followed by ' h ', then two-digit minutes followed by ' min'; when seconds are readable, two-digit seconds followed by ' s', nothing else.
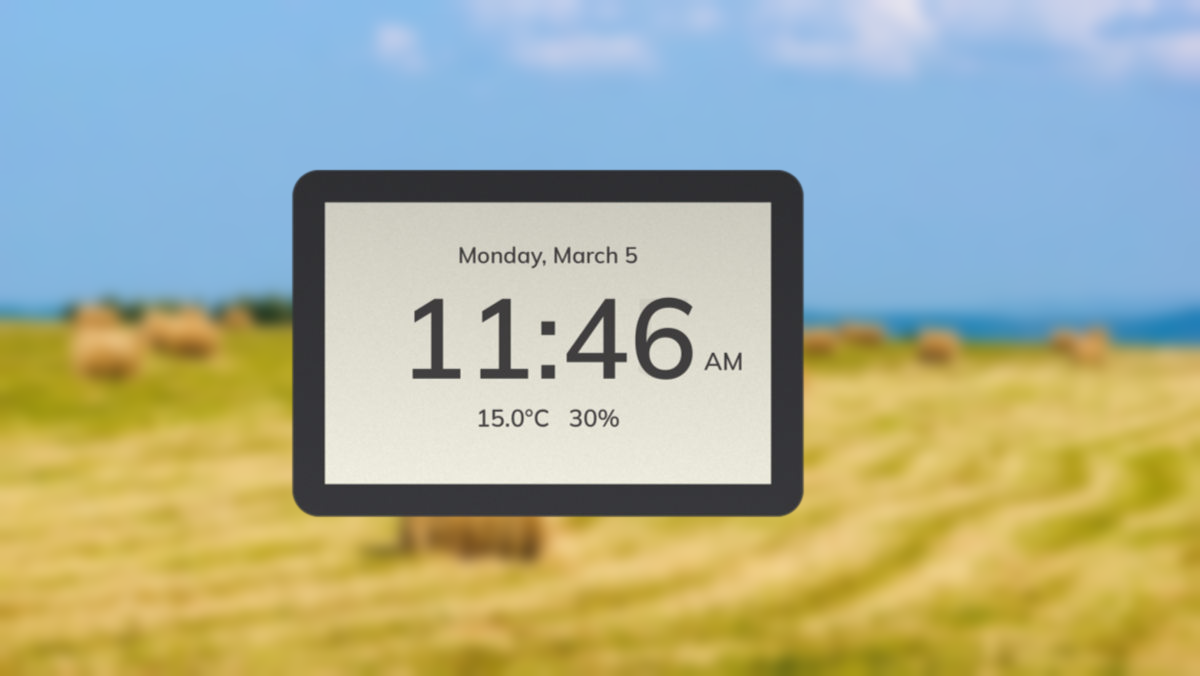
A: 11 h 46 min
